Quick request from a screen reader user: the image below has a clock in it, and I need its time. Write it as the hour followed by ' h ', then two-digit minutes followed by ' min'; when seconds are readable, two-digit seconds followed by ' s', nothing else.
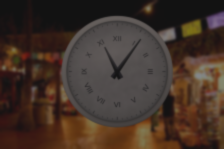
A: 11 h 06 min
